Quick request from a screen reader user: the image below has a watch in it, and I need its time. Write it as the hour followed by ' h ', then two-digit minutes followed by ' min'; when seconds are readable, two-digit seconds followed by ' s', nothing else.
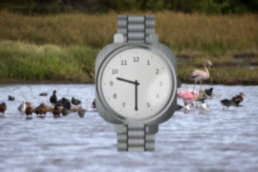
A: 9 h 30 min
